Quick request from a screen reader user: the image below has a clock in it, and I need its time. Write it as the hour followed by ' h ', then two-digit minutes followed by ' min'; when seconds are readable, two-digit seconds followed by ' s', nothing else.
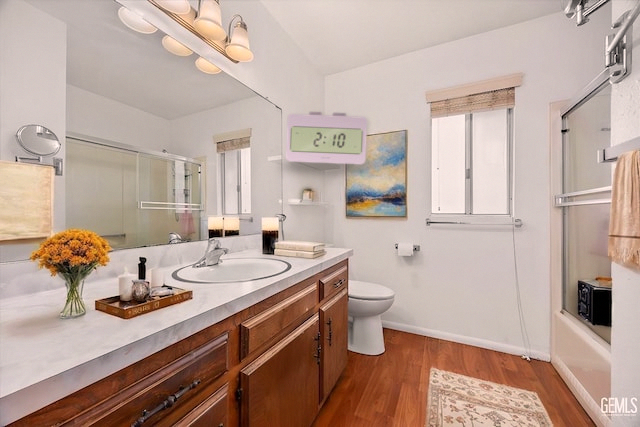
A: 2 h 10 min
